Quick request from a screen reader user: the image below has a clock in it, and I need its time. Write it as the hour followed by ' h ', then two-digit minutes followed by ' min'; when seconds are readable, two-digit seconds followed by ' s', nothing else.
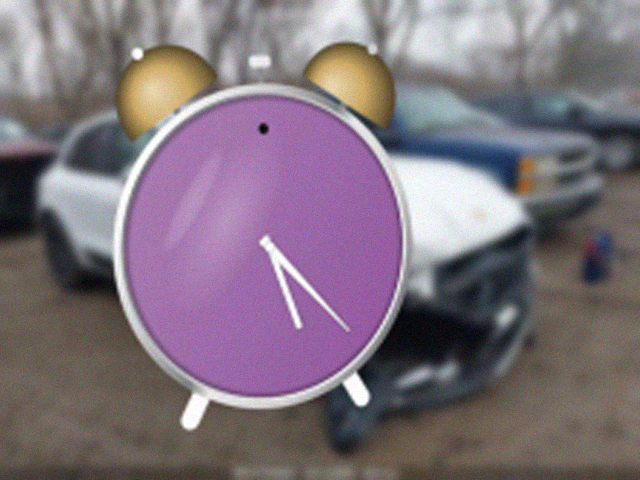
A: 5 h 23 min
